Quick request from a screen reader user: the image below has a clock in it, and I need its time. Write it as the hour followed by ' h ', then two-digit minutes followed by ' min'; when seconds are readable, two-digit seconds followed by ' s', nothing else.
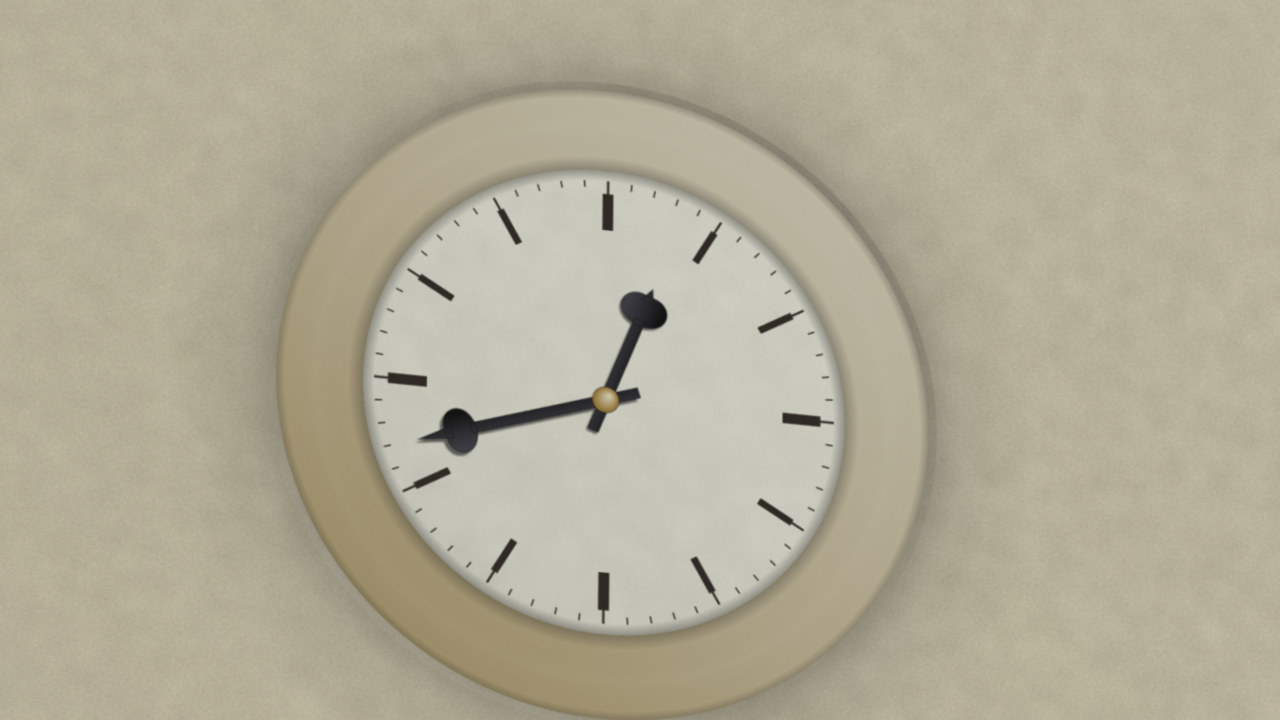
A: 12 h 42 min
